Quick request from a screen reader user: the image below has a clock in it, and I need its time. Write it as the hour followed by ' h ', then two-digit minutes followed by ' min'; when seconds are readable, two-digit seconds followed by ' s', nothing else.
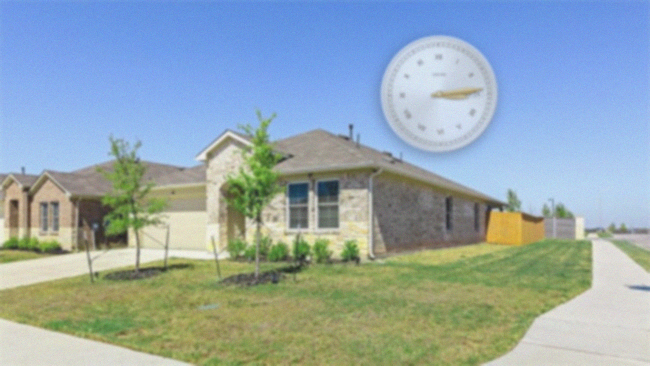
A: 3 h 14 min
